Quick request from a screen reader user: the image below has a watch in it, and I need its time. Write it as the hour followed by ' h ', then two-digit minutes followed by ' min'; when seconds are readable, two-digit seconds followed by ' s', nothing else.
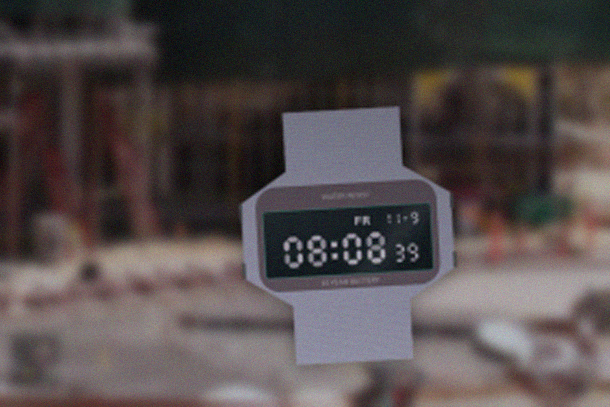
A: 8 h 08 min 39 s
